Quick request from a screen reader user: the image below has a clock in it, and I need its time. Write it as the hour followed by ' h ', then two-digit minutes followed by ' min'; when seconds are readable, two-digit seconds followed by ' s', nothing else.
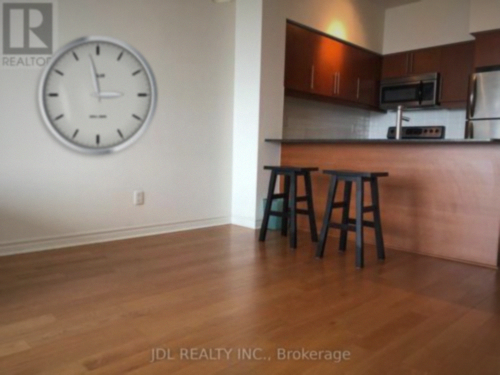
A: 2 h 58 min
